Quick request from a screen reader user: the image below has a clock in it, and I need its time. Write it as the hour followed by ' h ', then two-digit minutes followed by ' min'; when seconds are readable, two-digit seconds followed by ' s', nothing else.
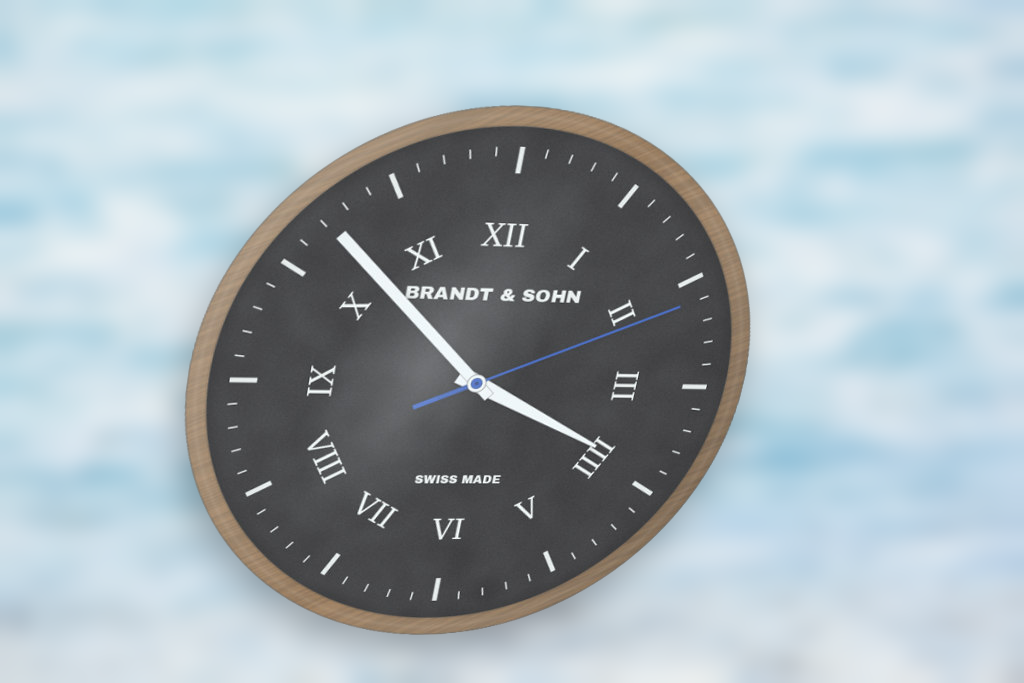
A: 3 h 52 min 11 s
